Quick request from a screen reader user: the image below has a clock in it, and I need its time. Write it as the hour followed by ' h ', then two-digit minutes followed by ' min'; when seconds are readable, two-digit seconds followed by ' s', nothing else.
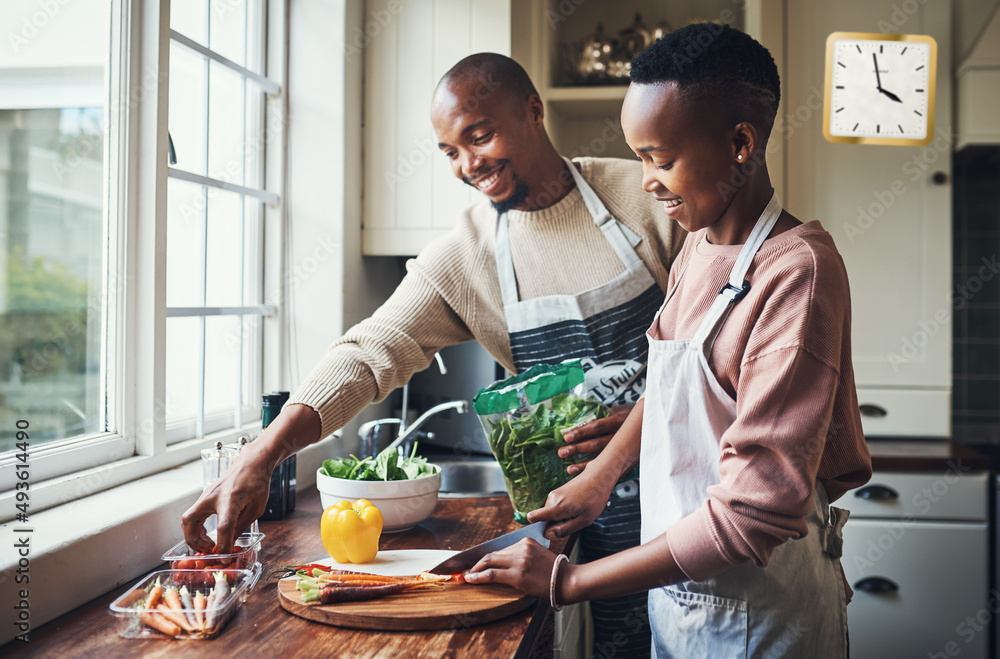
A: 3 h 58 min
